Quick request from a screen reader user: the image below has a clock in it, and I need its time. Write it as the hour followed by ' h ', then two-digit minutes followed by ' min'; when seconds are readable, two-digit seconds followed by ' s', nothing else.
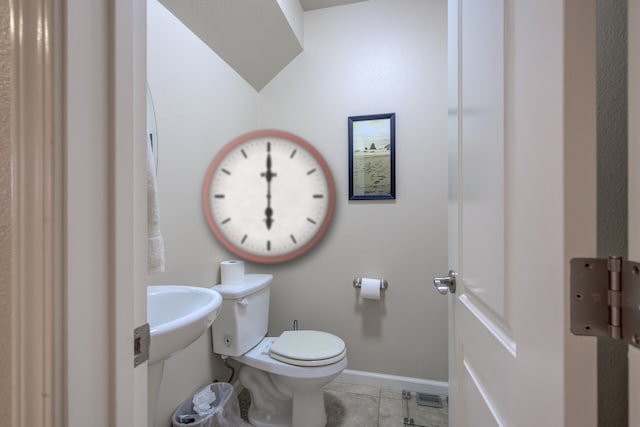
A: 6 h 00 min
